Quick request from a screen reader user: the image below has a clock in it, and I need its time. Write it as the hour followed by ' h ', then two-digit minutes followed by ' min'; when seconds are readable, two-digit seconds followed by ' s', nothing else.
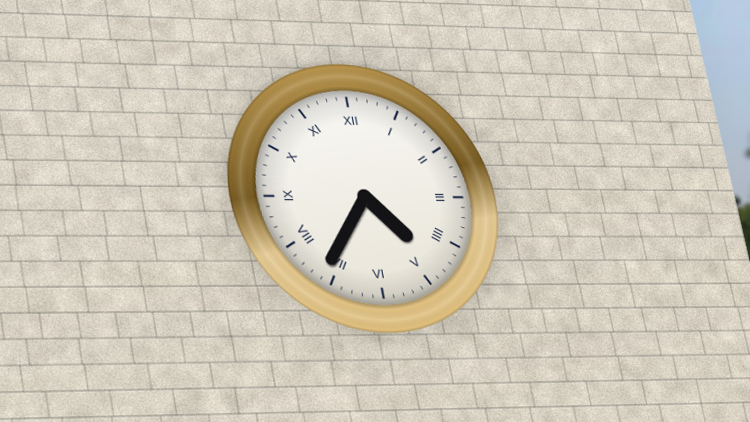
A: 4 h 36 min
